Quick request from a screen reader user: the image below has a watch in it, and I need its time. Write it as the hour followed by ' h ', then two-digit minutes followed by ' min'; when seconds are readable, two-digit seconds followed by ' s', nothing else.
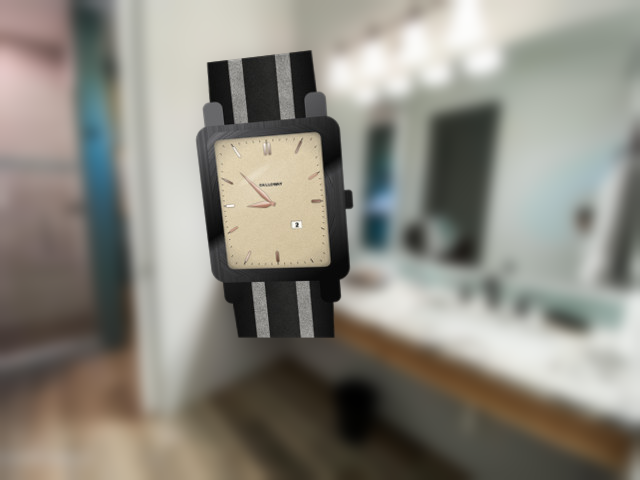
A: 8 h 53 min
